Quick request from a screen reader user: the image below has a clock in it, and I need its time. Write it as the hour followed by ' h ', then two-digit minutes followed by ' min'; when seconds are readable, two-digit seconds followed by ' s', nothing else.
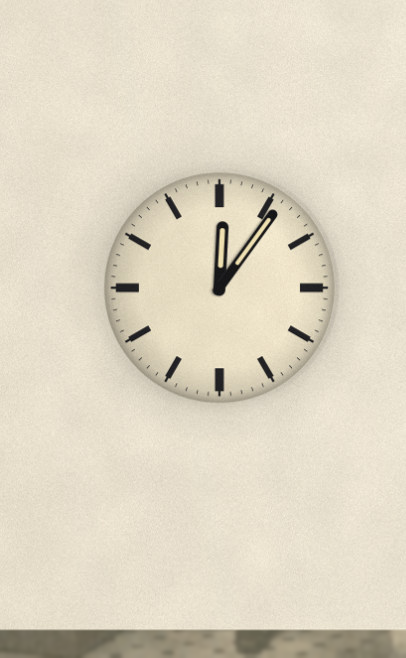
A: 12 h 06 min
